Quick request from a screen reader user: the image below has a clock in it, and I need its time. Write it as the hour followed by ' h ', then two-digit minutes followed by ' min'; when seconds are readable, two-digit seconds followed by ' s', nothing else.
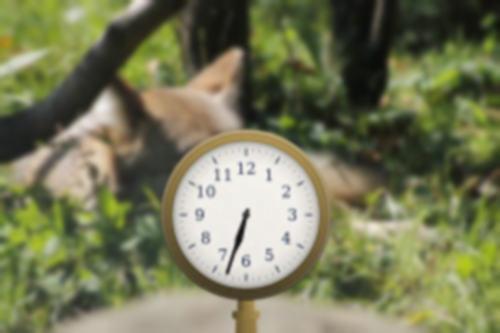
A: 6 h 33 min
